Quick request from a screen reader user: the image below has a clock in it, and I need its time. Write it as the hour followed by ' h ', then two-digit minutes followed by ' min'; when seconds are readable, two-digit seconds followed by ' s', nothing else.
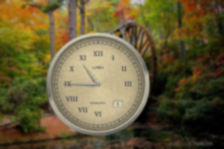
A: 10 h 45 min
